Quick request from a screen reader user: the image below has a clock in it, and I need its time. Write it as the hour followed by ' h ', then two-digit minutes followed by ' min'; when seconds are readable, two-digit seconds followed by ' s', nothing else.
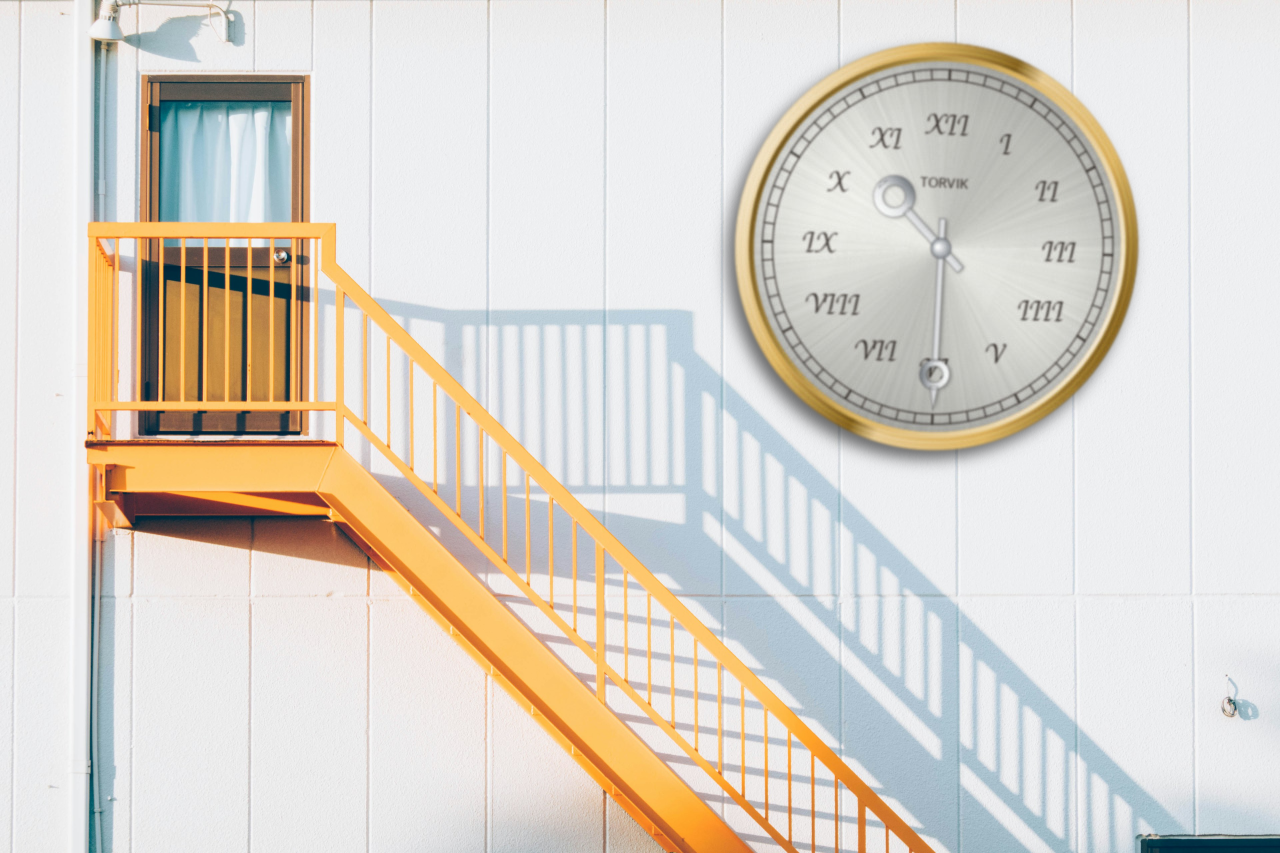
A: 10 h 30 min
